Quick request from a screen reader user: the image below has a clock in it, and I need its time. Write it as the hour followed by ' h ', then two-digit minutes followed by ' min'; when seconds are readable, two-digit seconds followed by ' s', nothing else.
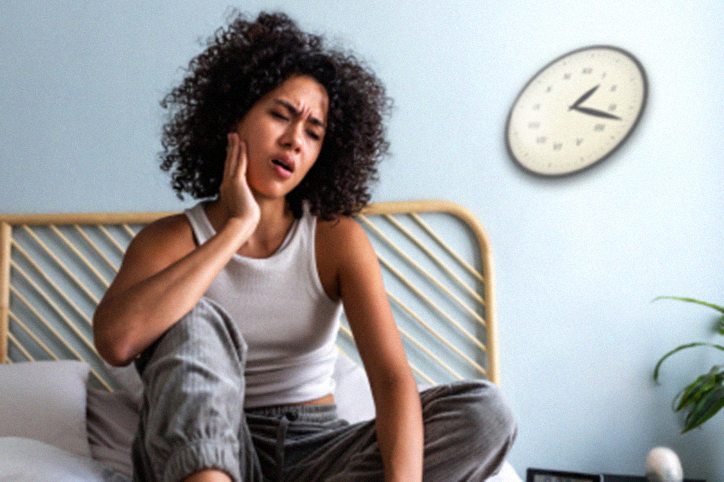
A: 1 h 17 min
